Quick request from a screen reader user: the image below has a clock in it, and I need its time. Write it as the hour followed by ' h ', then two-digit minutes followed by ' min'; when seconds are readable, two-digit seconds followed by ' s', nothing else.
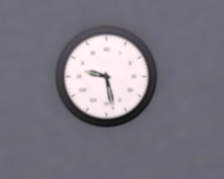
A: 9 h 28 min
